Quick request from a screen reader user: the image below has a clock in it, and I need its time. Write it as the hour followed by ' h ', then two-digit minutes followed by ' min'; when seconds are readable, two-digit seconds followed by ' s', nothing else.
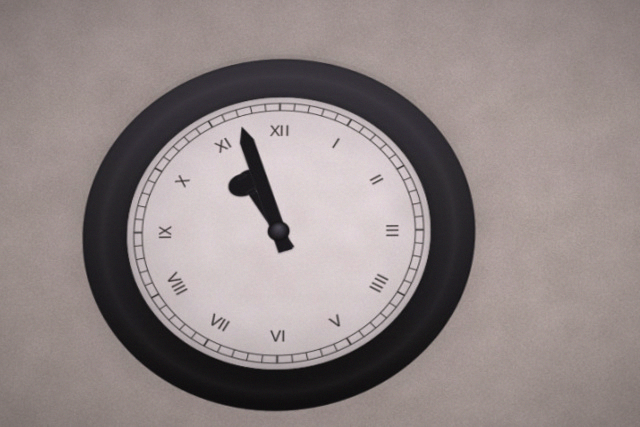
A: 10 h 57 min
